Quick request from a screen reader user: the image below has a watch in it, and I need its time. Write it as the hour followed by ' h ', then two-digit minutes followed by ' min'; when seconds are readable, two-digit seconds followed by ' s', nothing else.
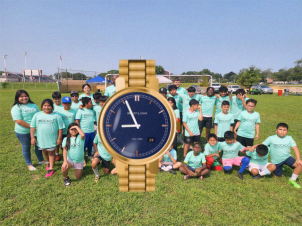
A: 8 h 56 min
